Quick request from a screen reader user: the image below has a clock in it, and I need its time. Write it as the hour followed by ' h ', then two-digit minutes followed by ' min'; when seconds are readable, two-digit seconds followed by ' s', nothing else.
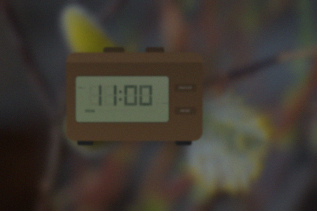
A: 11 h 00 min
